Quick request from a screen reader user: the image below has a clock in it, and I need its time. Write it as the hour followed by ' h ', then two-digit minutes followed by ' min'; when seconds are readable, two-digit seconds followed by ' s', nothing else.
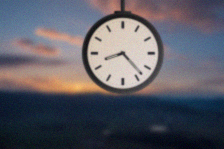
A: 8 h 23 min
